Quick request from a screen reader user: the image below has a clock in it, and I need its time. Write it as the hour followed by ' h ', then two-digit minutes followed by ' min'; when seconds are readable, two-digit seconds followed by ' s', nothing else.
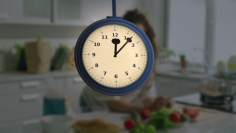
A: 12 h 07 min
